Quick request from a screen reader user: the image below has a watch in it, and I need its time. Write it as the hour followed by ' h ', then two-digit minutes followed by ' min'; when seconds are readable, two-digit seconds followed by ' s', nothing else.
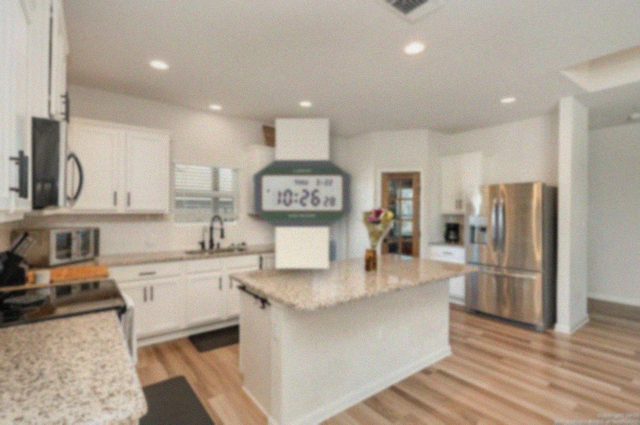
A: 10 h 26 min
